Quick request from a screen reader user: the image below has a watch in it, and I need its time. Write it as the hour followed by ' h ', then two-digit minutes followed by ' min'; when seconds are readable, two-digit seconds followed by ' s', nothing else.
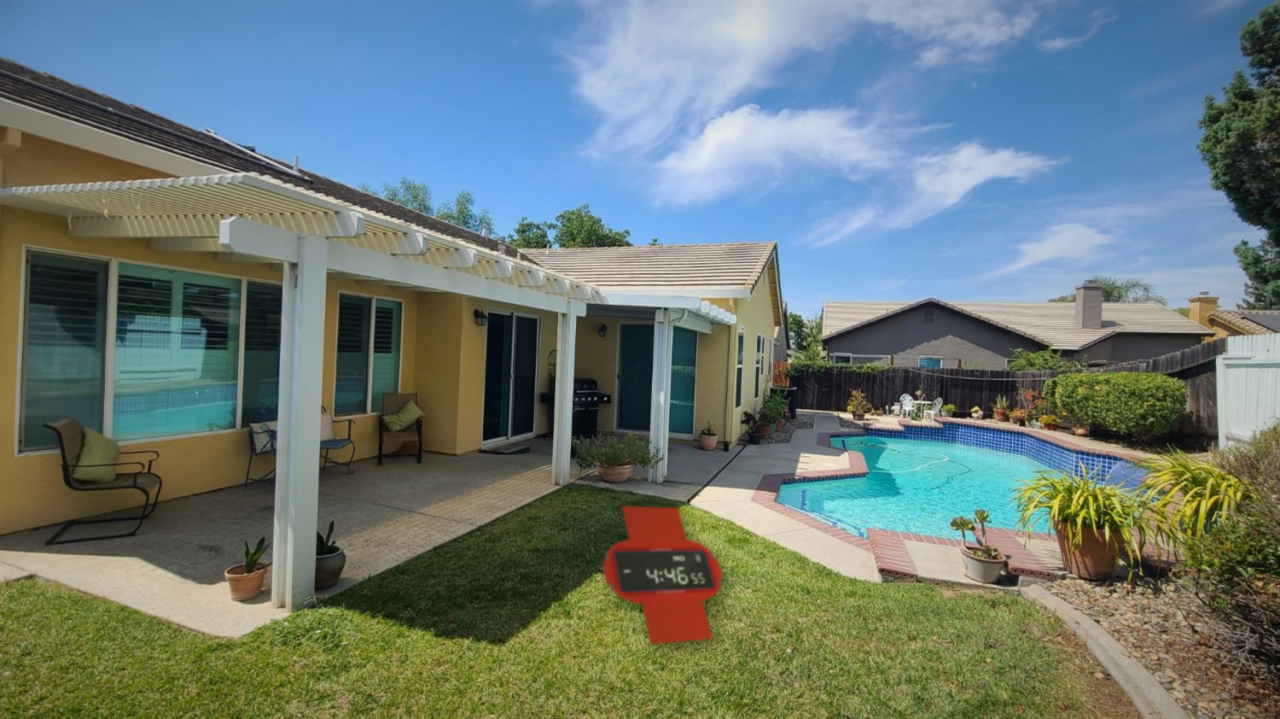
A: 4 h 46 min
